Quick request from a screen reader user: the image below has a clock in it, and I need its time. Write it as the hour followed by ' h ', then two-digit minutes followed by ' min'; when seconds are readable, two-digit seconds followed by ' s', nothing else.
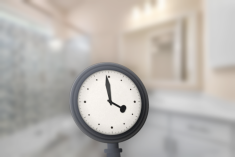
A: 3 h 59 min
